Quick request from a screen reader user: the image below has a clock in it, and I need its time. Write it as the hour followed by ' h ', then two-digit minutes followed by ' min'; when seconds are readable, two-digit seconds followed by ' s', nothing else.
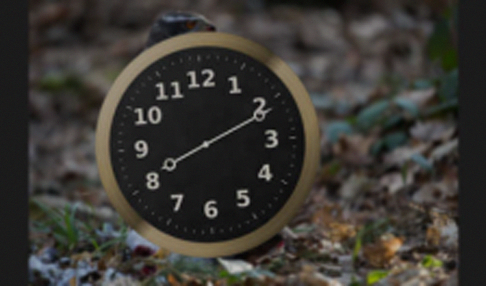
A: 8 h 11 min
